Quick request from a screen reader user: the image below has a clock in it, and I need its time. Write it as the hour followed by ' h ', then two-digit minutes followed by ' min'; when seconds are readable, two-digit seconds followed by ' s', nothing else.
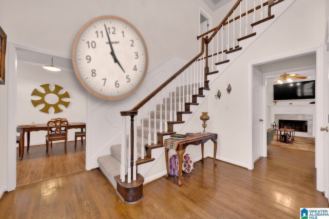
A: 4 h 58 min
